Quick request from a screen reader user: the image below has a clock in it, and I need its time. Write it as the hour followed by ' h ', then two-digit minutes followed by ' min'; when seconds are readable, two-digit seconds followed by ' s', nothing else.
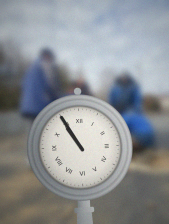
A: 10 h 55 min
